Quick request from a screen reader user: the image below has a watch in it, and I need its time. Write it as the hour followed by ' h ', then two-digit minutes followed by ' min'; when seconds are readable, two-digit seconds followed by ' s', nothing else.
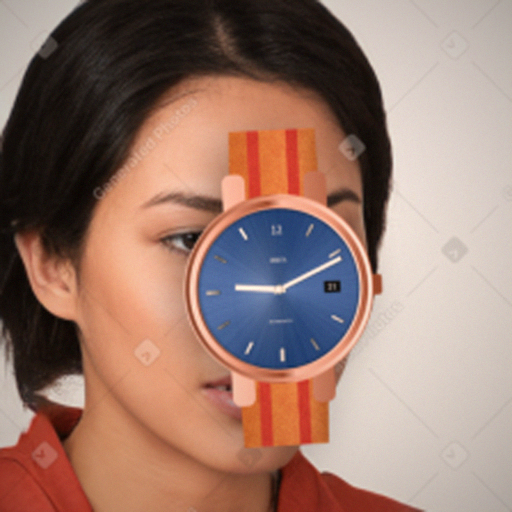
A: 9 h 11 min
